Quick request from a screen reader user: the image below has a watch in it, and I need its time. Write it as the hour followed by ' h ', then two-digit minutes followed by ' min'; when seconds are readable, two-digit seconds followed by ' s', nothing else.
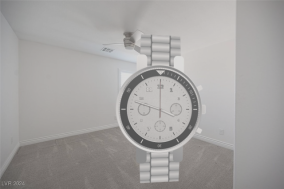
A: 3 h 48 min
